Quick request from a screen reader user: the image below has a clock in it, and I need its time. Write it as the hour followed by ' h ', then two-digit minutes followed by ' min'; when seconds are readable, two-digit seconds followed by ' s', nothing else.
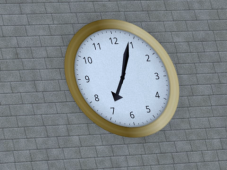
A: 7 h 04 min
